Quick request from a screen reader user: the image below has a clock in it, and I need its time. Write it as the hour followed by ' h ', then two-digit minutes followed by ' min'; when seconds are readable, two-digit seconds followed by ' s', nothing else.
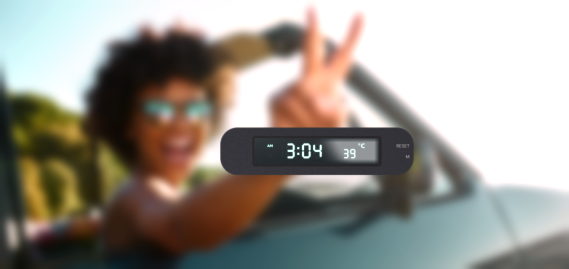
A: 3 h 04 min
